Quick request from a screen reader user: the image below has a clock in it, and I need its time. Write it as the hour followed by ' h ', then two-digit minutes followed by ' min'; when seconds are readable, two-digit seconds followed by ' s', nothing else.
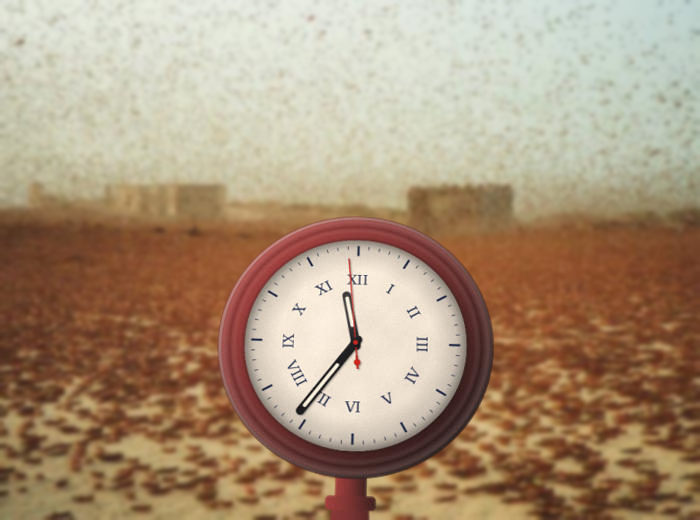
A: 11 h 35 min 59 s
